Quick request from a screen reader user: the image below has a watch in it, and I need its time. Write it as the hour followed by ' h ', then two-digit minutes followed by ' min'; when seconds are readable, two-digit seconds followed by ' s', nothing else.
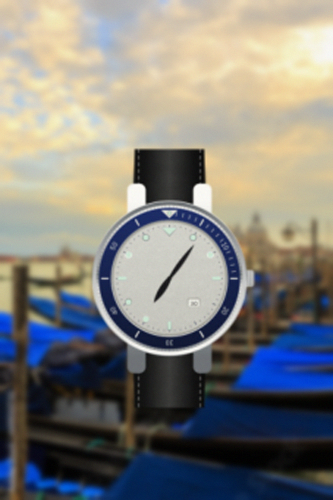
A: 7 h 06 min
